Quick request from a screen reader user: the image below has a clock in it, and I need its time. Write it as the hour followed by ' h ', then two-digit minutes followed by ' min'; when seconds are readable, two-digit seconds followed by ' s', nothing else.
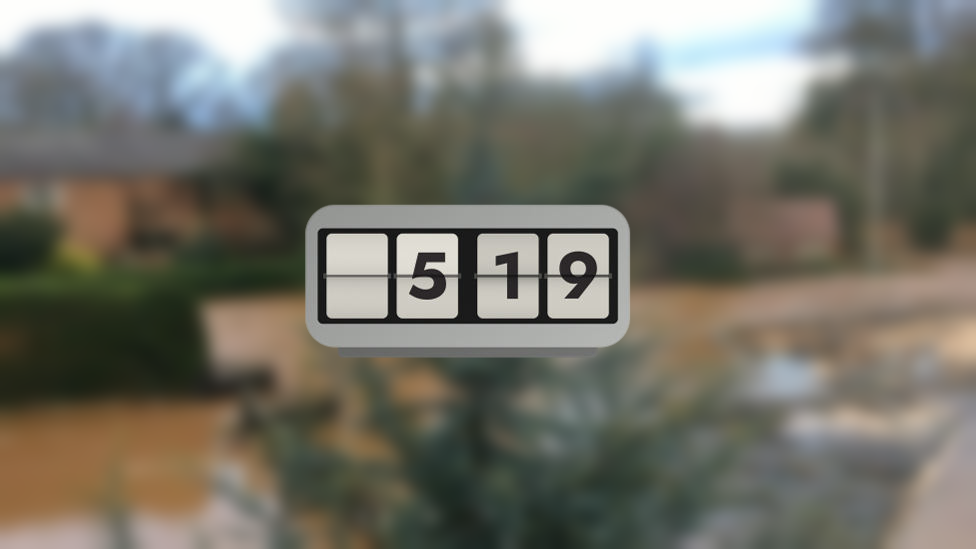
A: 5 h 19 min
